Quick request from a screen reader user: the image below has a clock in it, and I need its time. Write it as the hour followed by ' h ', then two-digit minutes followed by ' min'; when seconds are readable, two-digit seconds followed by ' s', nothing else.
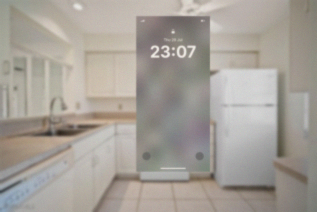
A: 23 h 07 min
